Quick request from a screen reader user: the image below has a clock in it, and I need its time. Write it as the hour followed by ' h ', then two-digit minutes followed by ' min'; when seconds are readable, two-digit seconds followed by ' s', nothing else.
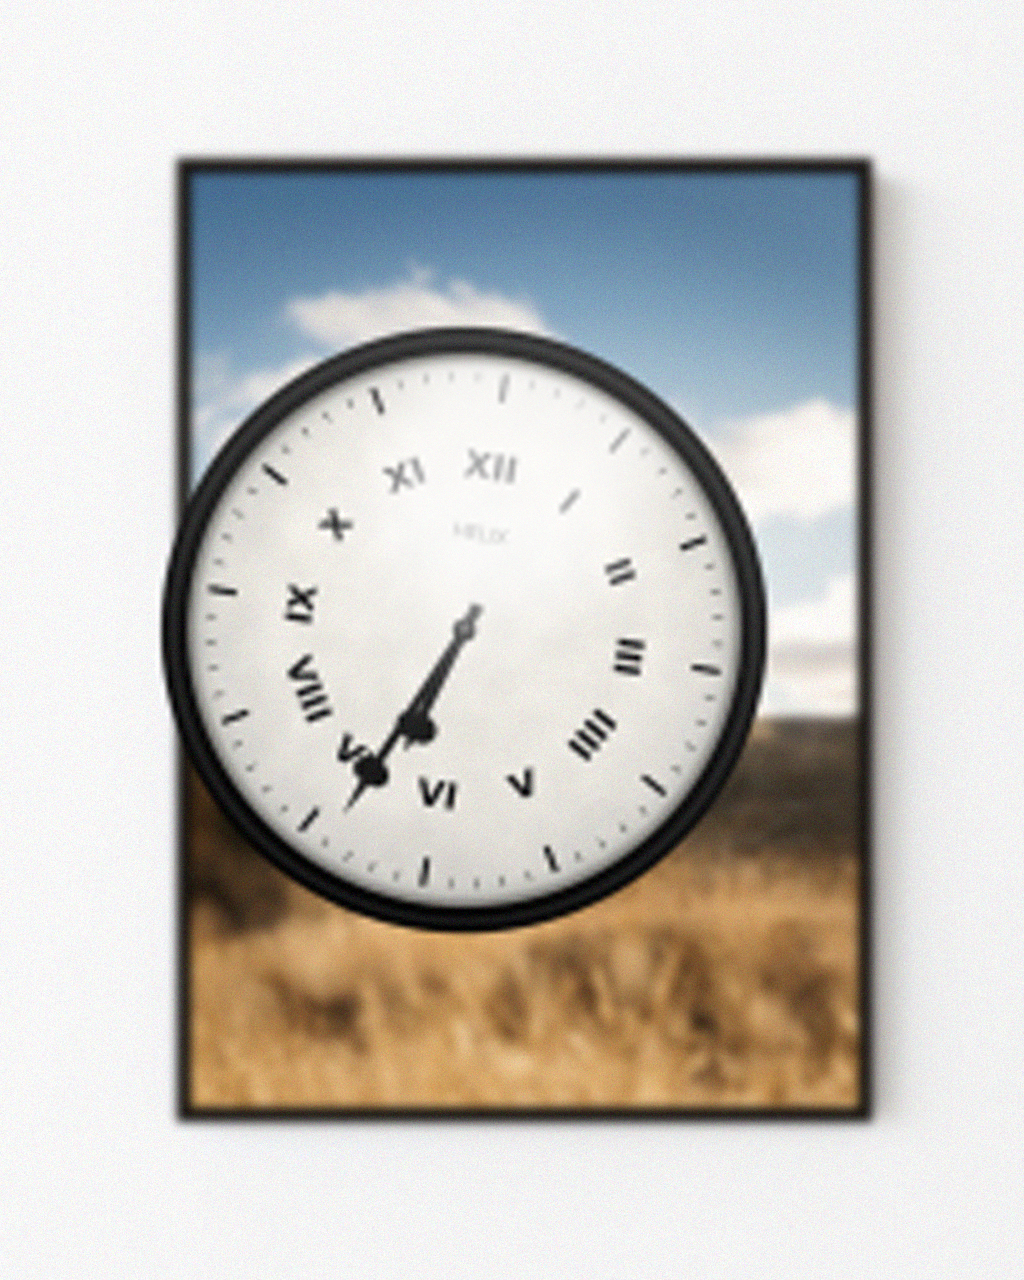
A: 6 h 34 min
